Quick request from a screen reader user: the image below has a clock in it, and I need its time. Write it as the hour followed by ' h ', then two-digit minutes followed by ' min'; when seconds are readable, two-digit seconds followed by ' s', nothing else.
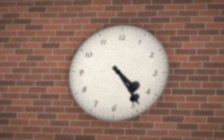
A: 4 h 24 min
